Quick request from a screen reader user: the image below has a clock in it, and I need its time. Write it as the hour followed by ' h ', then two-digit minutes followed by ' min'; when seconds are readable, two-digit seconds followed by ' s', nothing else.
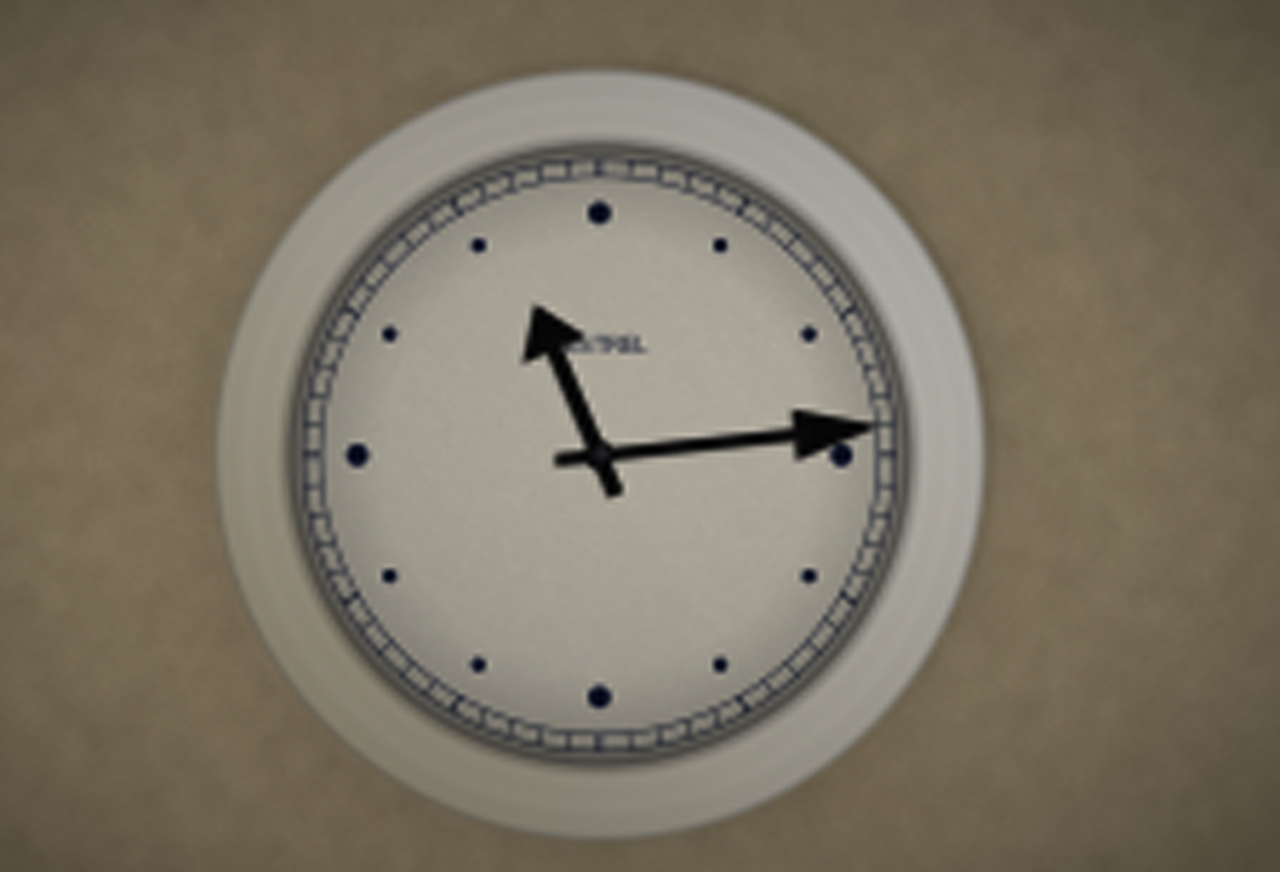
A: 11 h 14 min
